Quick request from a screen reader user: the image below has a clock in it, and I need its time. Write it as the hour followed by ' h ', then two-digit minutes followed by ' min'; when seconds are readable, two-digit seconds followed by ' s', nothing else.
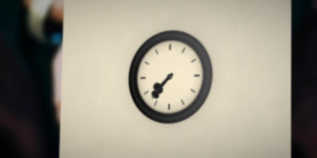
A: 7 h 37 min
